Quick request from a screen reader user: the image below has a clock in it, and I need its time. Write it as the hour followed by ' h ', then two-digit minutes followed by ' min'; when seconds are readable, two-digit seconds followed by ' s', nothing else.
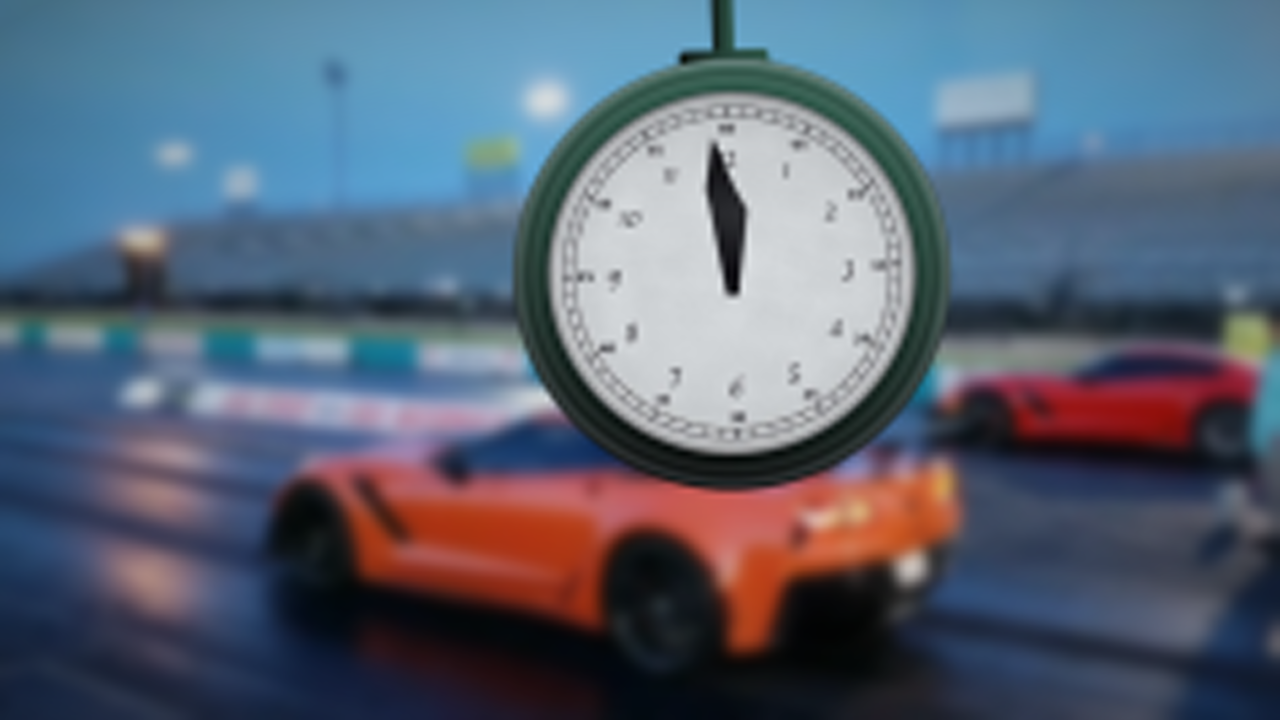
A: 11 h 59 min
